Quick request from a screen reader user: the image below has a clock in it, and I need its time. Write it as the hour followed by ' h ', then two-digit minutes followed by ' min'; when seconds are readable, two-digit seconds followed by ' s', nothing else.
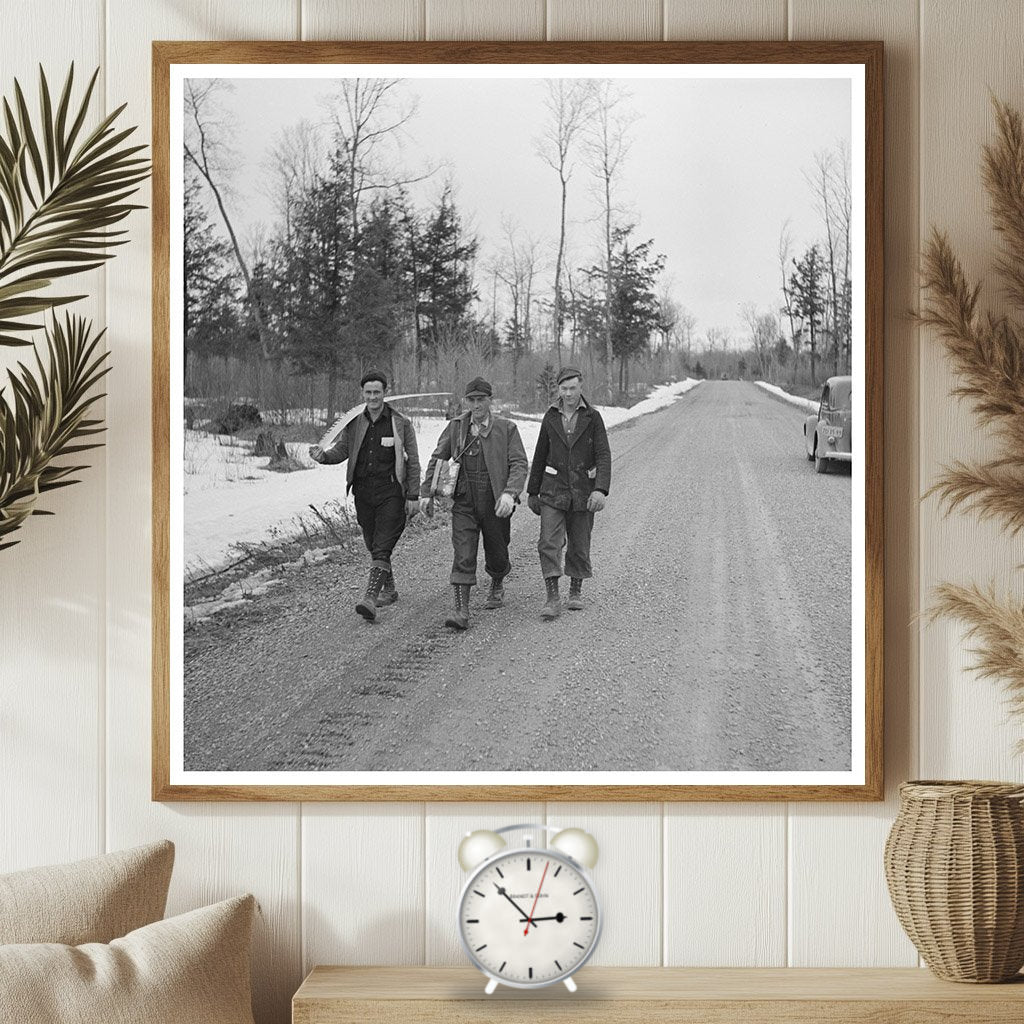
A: 2 h 53 min 03 s
